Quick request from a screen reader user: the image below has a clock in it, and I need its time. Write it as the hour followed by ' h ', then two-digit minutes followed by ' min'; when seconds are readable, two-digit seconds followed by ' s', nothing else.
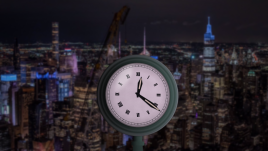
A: 12 h 21 min
